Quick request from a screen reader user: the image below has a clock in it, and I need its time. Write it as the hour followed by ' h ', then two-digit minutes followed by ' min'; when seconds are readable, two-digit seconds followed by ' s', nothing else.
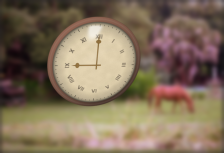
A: 9 h 00 min
